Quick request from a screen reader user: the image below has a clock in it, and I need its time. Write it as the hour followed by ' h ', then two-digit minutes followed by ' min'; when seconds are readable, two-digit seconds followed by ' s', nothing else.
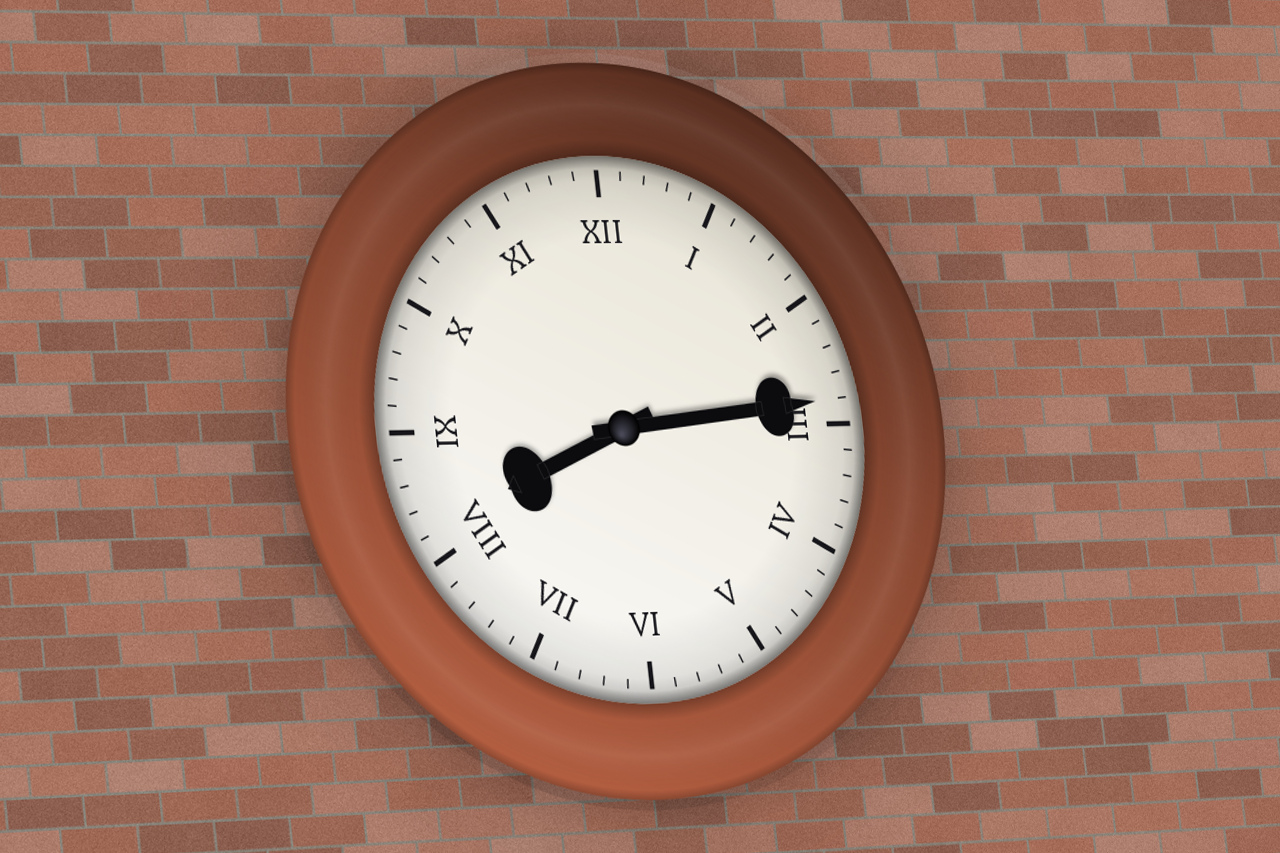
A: 8 h 14 min
